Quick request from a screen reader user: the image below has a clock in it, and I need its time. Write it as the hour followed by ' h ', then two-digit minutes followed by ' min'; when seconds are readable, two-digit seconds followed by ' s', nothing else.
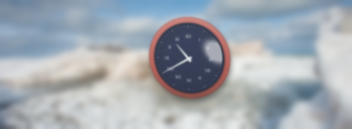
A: 10 h 40 min
